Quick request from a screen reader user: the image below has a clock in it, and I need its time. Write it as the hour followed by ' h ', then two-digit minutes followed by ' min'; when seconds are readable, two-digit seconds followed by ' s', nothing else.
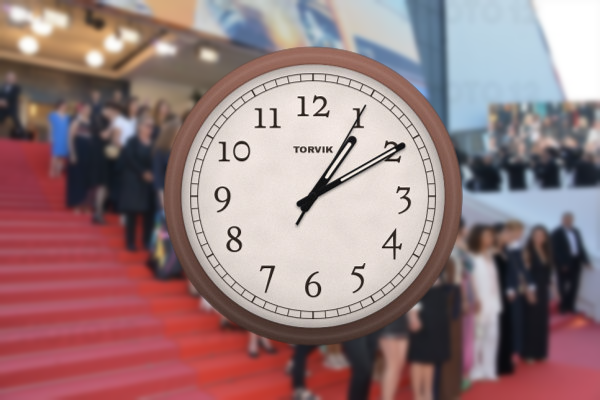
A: 1 h 10 min 05 s
